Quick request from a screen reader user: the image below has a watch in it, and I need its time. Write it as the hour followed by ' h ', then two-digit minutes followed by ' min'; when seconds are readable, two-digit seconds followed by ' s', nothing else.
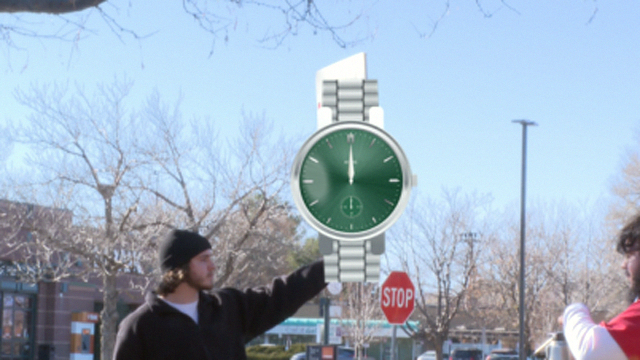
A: 12 h 00 min
